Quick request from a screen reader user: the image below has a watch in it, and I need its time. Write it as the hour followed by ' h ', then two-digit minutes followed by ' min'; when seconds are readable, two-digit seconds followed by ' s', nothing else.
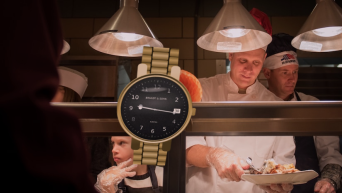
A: 9 h 16 min
